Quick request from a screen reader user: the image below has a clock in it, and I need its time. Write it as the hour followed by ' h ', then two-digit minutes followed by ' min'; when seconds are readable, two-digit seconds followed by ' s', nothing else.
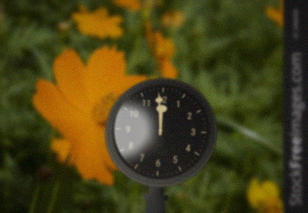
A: 11 h 59 min
